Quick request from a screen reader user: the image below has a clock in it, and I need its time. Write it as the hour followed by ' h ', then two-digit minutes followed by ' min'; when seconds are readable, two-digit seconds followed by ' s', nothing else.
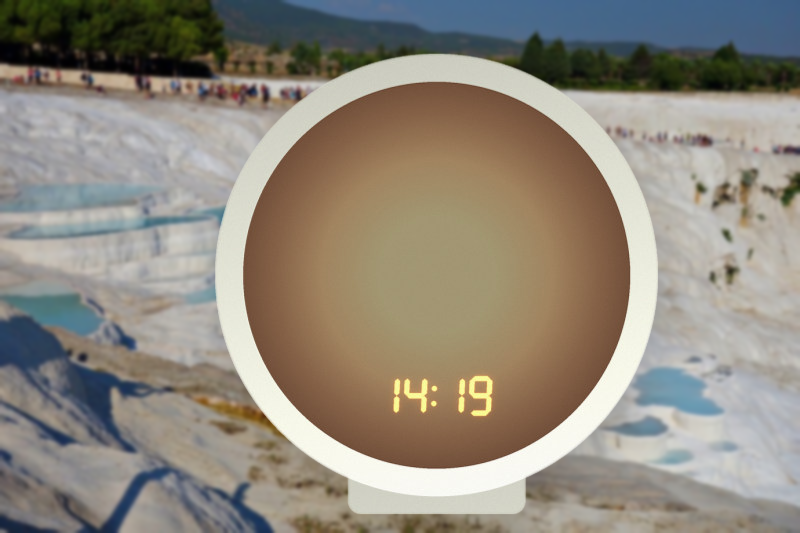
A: 14 h 19 min
